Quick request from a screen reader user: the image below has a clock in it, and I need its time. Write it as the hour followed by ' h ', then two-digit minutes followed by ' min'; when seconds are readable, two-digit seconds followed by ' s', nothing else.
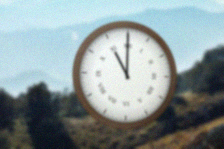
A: 11 h 00 min
